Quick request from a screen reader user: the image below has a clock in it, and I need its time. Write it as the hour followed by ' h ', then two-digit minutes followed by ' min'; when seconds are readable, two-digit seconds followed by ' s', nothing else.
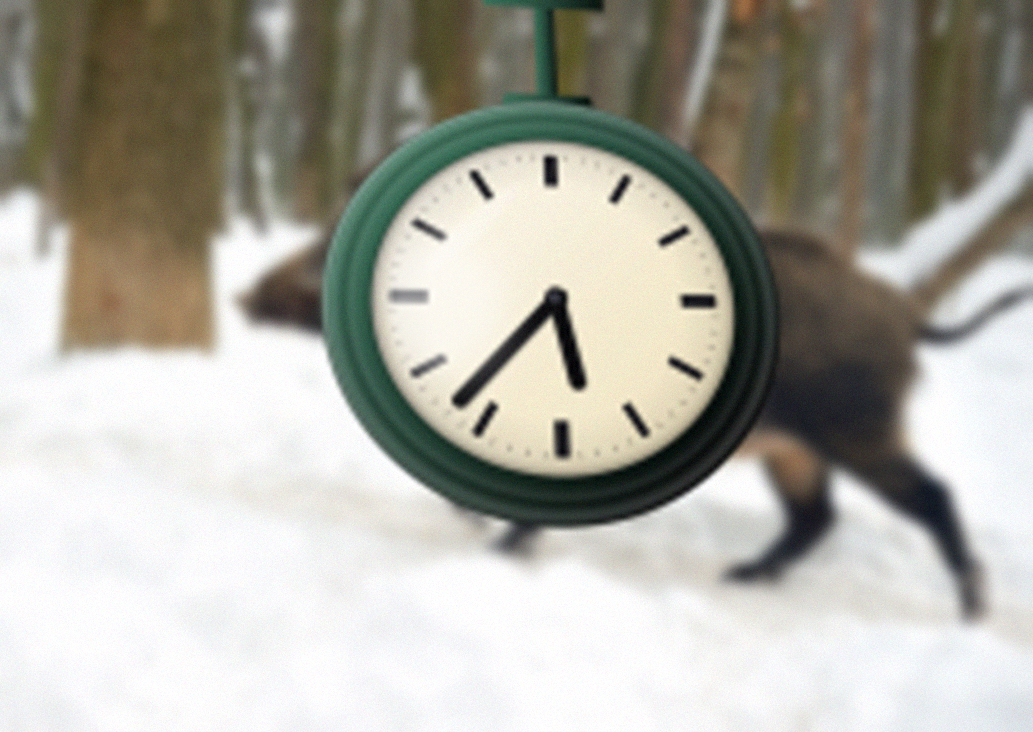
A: 5 h 37 min
